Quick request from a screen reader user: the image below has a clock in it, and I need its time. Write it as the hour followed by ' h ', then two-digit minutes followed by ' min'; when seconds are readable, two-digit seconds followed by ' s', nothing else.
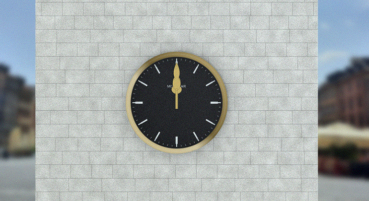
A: 12 h 00 min
